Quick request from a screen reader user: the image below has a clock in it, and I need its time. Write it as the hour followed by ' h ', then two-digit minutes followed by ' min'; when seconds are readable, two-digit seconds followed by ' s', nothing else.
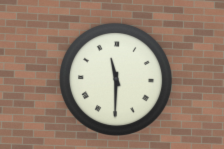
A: 11 h 30 min
